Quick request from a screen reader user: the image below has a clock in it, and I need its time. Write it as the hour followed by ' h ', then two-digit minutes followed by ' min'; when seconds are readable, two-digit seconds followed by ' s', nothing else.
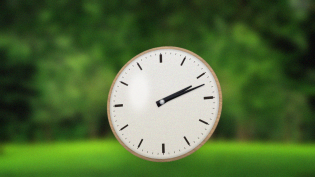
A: 2 h 12 min
